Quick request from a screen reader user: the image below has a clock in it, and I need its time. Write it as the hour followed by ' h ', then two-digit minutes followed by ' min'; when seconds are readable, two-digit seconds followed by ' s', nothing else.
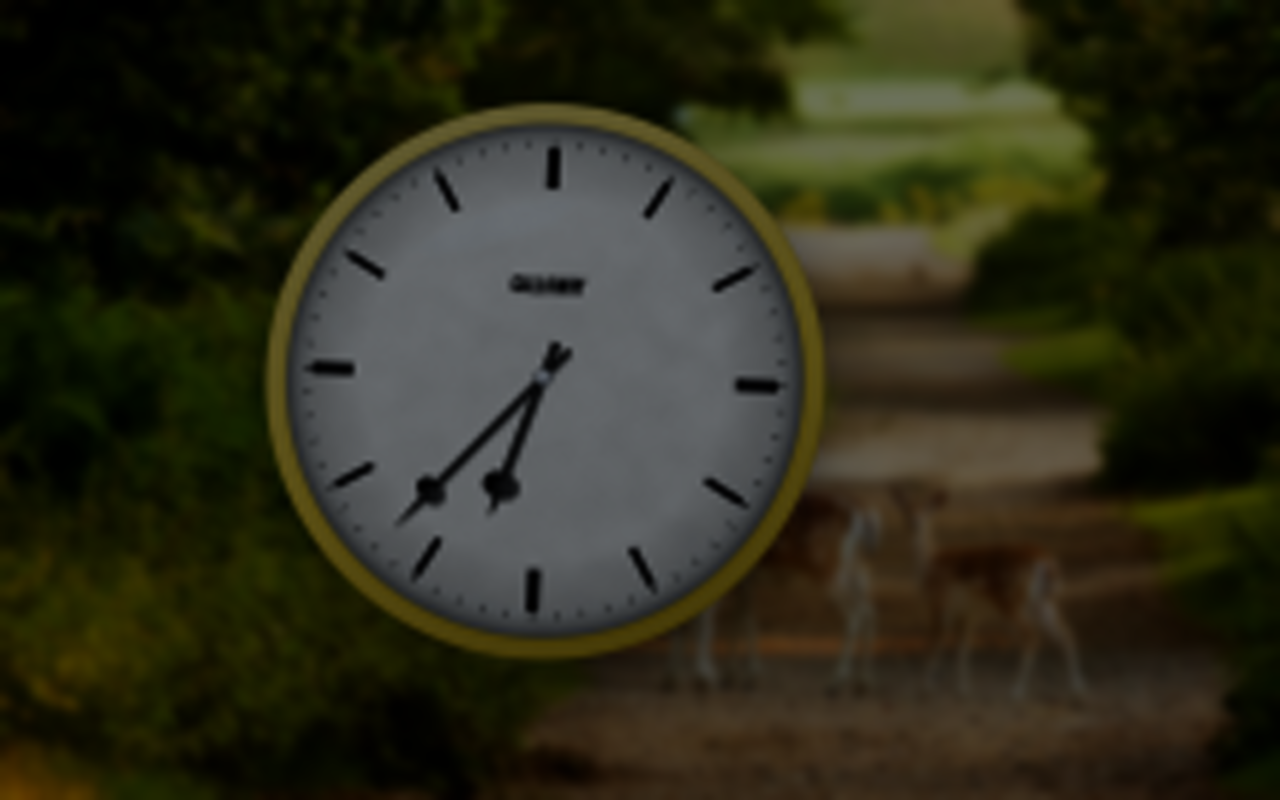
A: 6 h 37 min
